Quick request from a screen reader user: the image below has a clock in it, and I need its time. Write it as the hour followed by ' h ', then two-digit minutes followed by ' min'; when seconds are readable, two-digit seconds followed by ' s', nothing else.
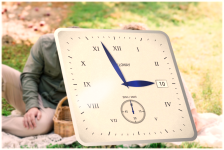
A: 2 h 57 min
